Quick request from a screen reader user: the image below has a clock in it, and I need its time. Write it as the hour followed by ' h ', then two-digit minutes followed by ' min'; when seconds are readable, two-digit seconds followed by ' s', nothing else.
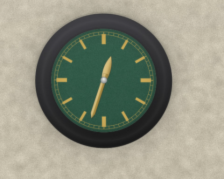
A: 12 h 33 min
